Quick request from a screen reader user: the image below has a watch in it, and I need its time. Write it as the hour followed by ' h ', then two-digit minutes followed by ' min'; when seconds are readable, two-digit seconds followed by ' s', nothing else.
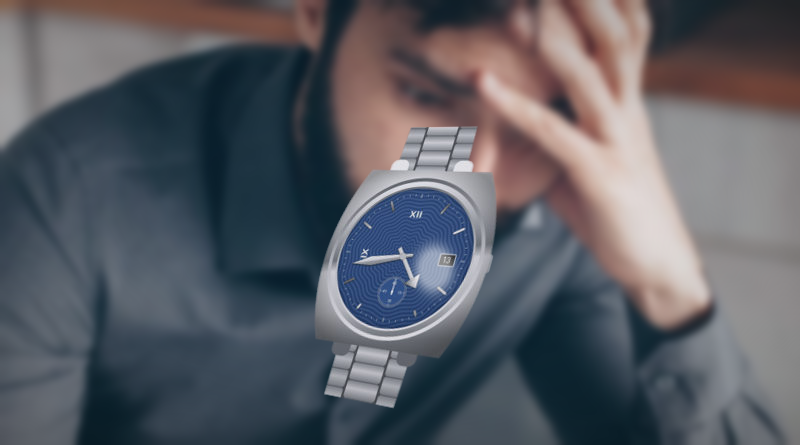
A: 4 h 43 min
